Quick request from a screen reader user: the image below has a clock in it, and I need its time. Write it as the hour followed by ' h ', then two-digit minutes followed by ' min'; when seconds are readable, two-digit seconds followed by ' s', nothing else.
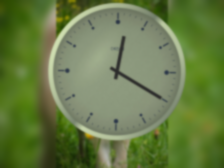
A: 12 h 20 min
